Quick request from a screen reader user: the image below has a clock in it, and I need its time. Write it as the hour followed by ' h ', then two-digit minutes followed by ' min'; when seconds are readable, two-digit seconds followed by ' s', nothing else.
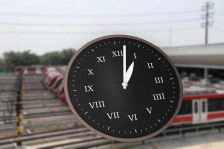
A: 1 h 02 min
